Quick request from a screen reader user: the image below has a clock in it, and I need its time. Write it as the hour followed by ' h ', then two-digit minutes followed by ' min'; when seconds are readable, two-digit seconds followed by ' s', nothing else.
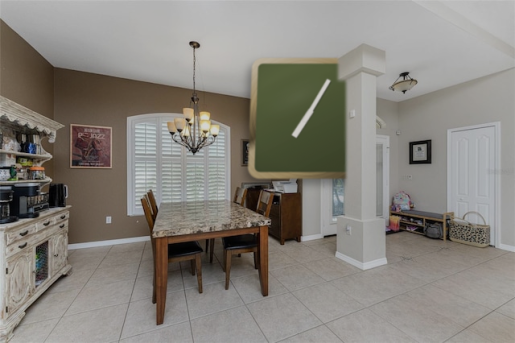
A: 7 h 05 min
